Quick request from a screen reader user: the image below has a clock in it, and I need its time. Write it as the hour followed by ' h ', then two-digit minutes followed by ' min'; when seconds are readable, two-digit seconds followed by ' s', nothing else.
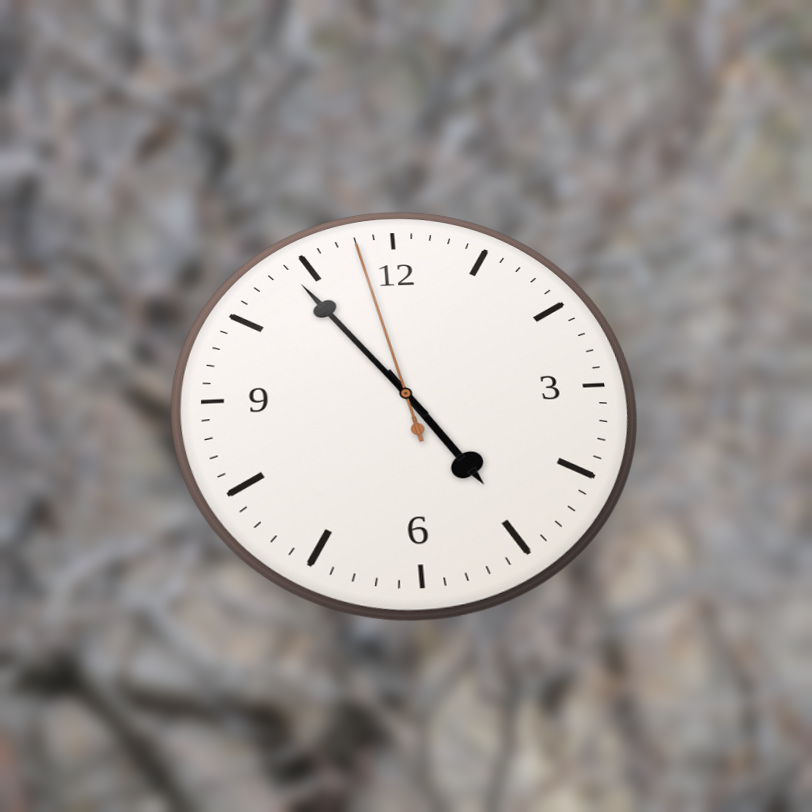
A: 4 h 53 min 58 s
